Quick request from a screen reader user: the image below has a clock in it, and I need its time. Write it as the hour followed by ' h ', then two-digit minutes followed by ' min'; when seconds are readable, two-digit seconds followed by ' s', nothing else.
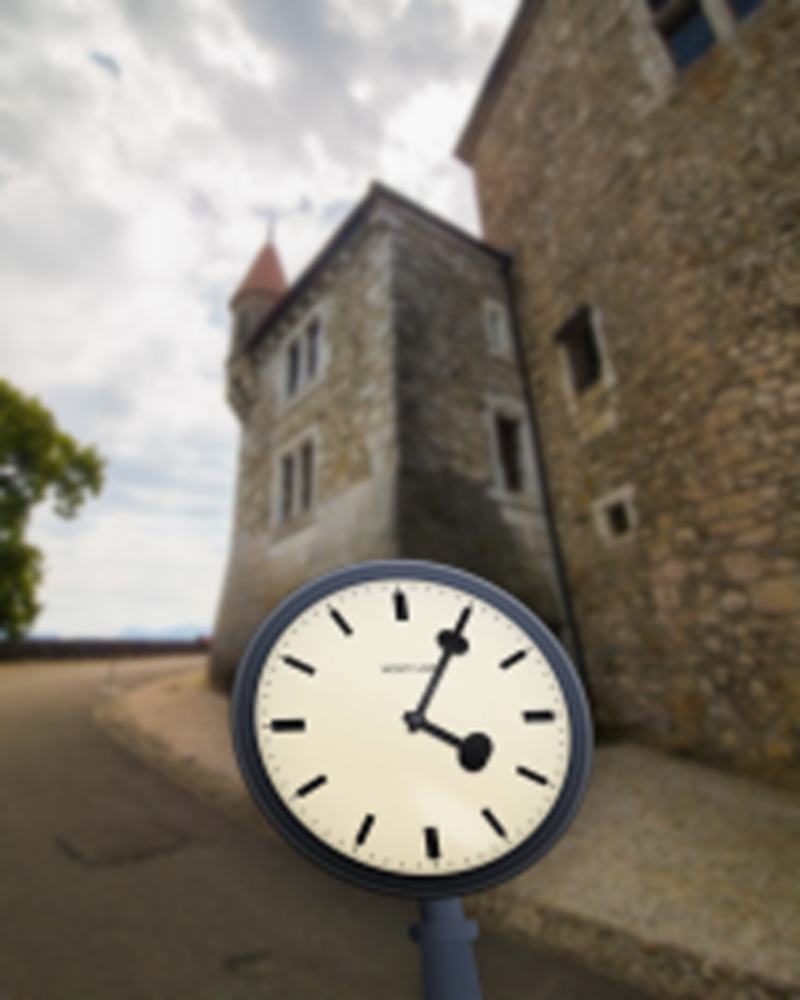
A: 4 h 05 min
